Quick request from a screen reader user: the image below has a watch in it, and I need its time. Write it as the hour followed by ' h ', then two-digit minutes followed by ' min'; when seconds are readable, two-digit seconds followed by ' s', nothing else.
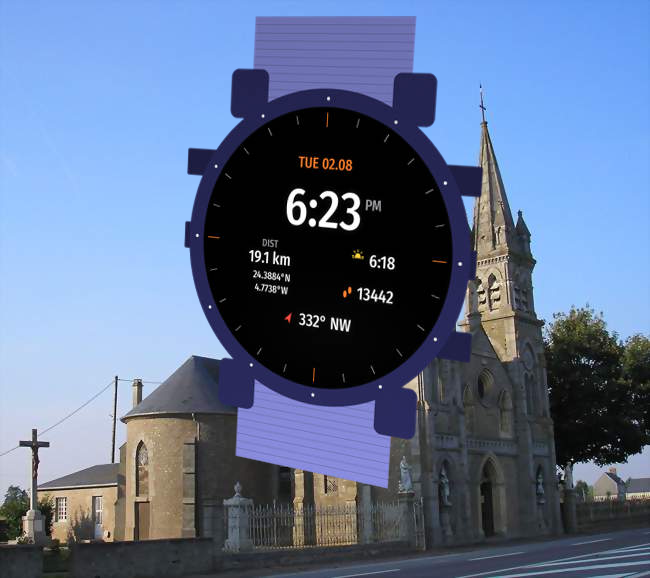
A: 6 h 23 min
